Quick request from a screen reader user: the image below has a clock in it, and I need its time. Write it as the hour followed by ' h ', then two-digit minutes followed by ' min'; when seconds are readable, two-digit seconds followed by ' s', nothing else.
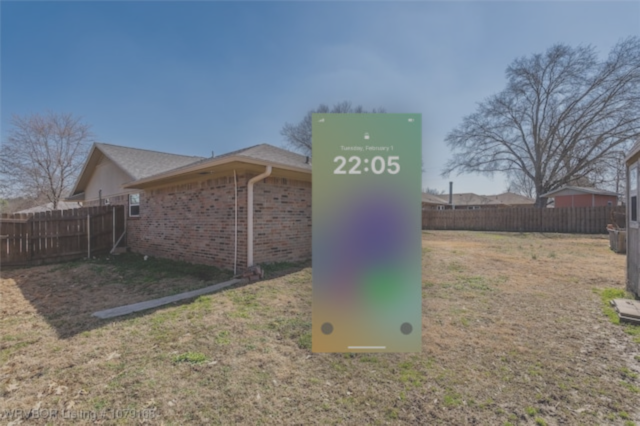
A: 22 h 05 min
